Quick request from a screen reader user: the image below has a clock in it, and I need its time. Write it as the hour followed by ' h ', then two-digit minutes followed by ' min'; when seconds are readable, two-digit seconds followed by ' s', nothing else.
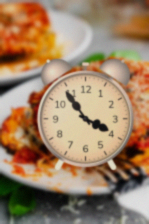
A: 3 h 54 min
